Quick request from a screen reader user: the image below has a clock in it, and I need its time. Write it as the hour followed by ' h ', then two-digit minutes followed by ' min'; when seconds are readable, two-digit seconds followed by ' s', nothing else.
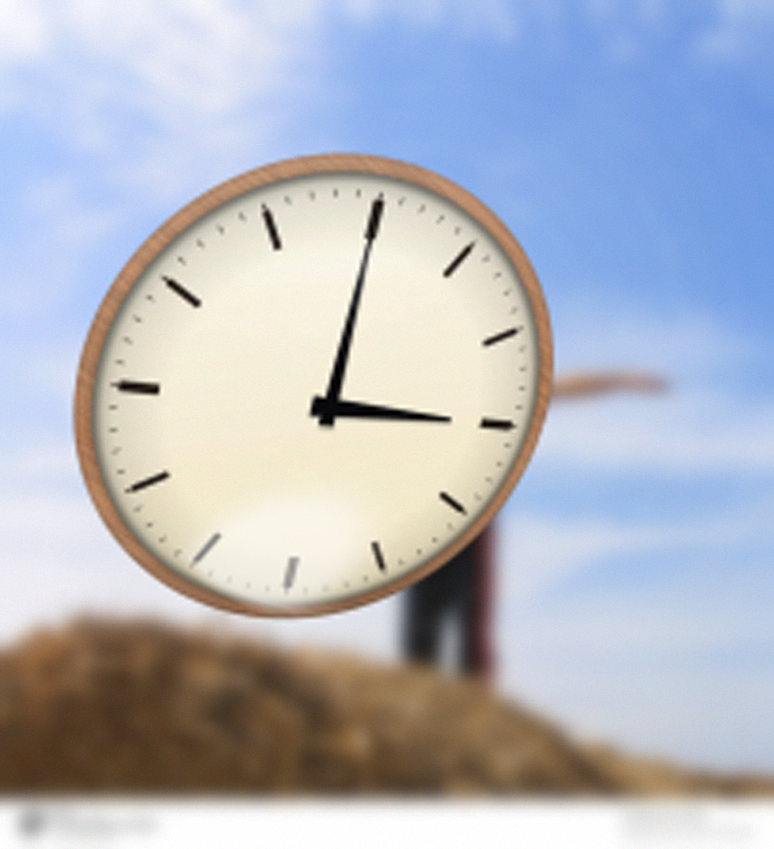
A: 3 h 00 min
